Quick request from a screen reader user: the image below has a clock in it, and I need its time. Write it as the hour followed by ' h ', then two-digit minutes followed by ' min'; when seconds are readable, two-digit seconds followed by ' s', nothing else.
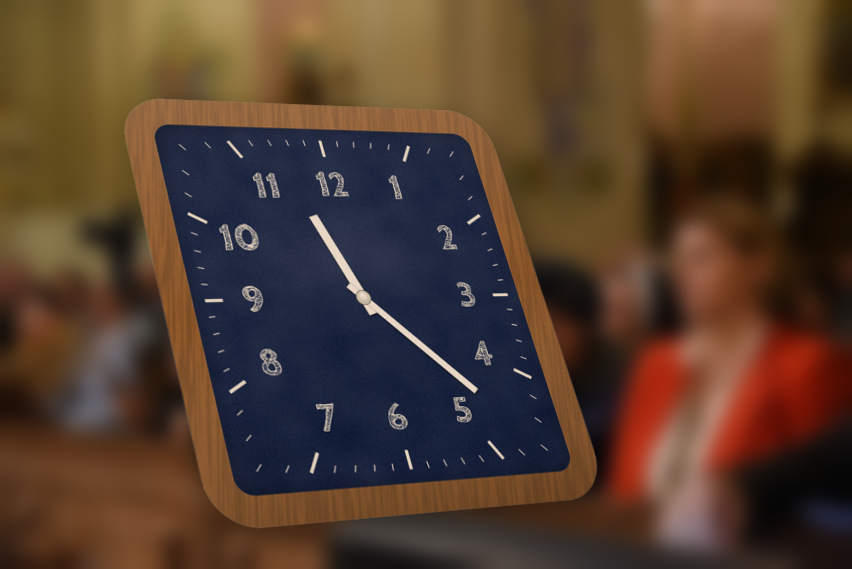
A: 11 h 23 min
